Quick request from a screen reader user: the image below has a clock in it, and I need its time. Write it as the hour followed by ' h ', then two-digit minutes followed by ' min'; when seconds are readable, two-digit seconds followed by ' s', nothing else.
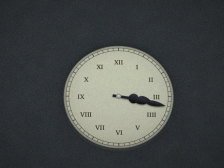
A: 3 h 17 min
